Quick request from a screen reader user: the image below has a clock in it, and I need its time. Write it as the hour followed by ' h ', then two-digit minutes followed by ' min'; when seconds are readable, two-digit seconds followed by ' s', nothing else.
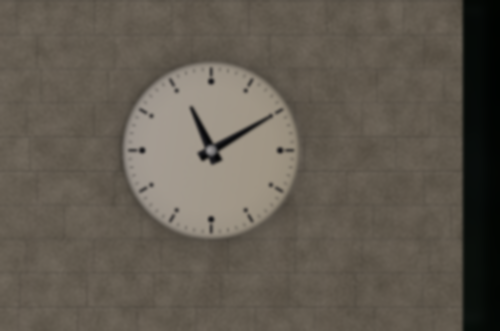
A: 11 h 10 min
